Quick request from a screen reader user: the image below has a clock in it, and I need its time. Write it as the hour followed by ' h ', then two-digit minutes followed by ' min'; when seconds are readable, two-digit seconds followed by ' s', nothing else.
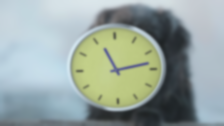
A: 11 h 13 min
